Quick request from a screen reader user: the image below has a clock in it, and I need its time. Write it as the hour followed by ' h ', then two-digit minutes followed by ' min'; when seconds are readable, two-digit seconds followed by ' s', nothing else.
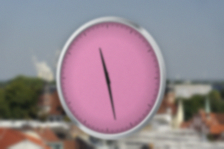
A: 11 h 28 min
